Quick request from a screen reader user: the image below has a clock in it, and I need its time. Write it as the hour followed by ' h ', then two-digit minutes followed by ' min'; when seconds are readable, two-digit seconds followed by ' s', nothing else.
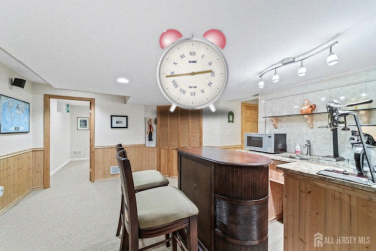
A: 2 h 44 min
